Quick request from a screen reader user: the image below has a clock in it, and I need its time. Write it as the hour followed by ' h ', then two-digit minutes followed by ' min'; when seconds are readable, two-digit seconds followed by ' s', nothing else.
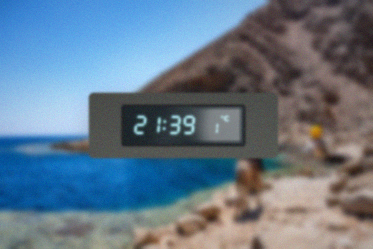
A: 21 h 39 min
